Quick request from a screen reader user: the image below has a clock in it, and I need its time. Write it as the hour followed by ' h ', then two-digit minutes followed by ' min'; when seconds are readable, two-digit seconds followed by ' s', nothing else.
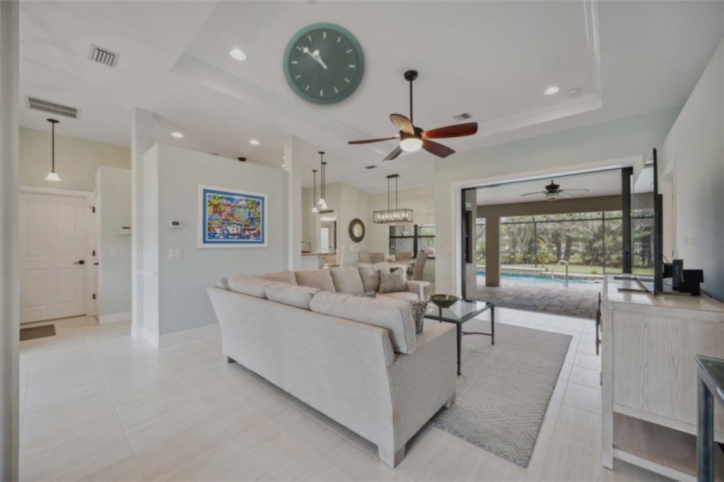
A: 10 h 51 min
